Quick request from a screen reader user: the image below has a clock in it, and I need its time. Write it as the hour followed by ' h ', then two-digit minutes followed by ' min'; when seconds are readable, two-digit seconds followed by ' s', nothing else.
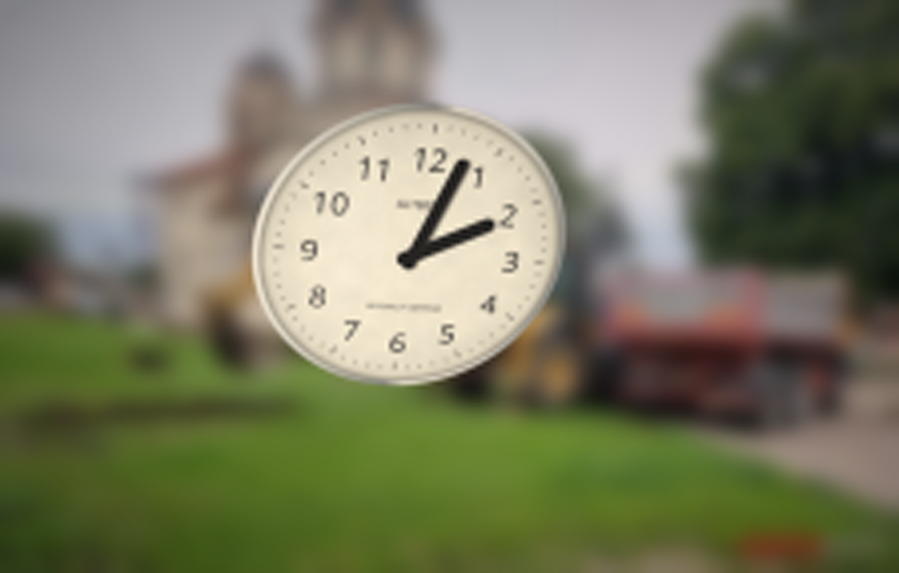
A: 2 h 03 min
